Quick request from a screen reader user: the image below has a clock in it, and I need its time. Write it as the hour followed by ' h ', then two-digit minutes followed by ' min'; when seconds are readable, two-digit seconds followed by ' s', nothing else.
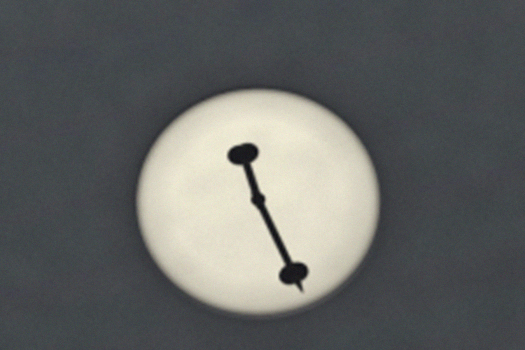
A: 11 h 26 min
